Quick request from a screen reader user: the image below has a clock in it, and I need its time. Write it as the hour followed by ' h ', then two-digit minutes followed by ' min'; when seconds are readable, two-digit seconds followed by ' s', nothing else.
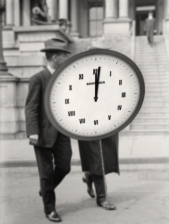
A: 12 h 01 min
